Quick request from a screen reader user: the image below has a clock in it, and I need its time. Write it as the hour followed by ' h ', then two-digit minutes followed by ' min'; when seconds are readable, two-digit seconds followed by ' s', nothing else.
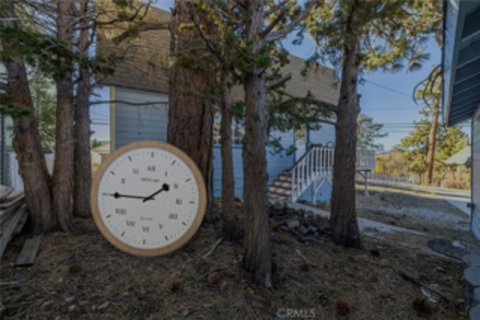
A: 1 h 45 min
